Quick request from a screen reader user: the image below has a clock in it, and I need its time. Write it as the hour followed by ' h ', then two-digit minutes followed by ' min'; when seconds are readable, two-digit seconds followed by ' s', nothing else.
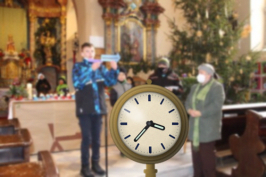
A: 3 h 37 min
